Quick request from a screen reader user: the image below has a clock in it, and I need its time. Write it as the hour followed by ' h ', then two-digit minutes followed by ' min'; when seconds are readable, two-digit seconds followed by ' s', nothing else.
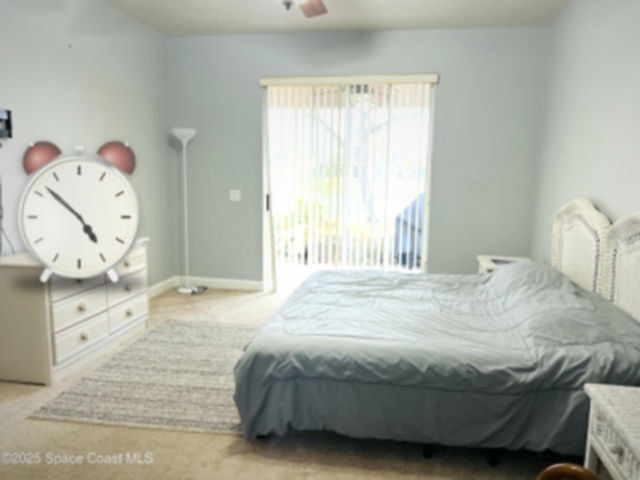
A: 4 h 52 min
